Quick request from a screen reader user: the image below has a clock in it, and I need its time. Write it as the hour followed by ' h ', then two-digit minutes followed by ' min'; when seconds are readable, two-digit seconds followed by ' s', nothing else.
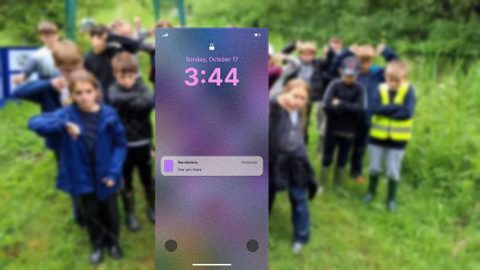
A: 3 h 44 min
